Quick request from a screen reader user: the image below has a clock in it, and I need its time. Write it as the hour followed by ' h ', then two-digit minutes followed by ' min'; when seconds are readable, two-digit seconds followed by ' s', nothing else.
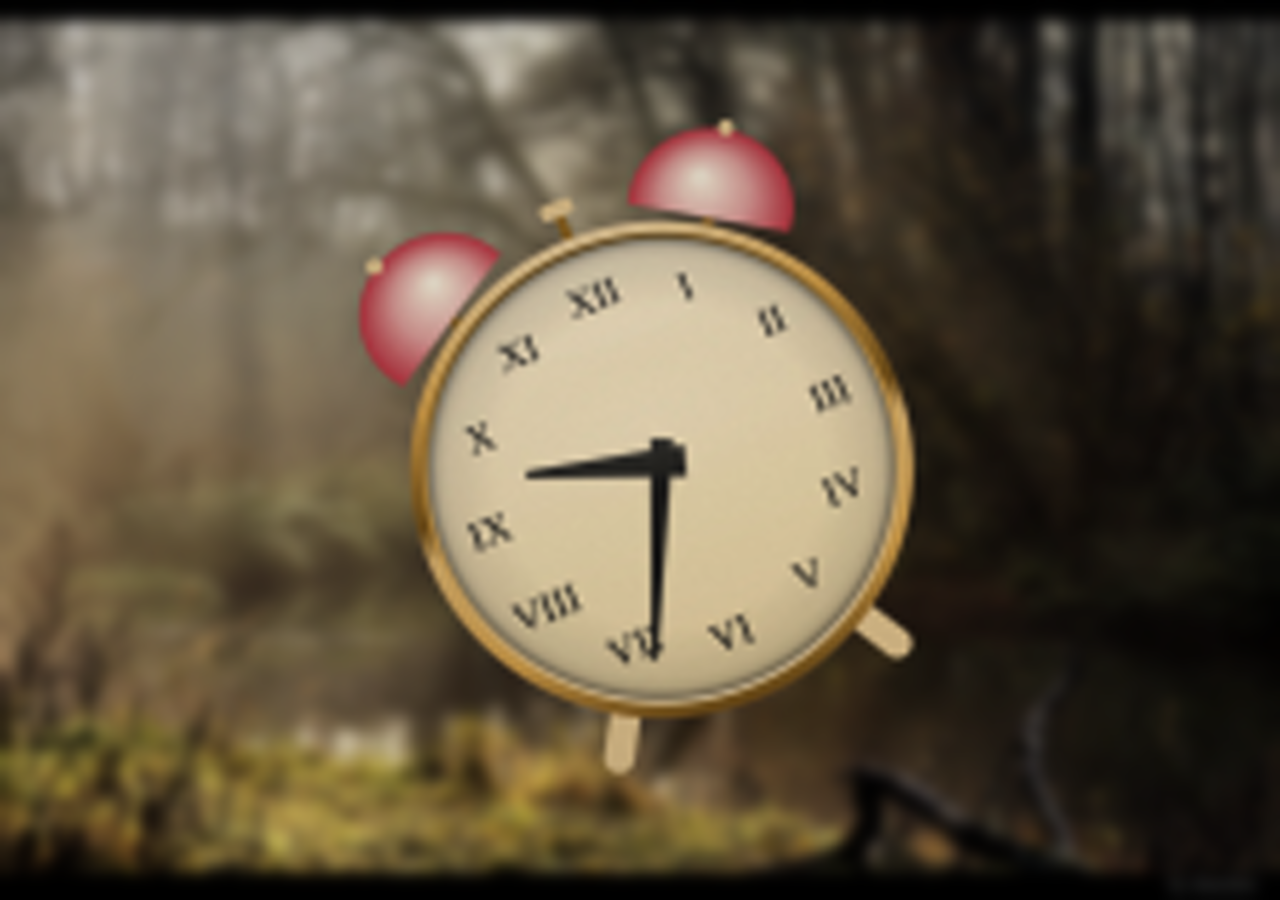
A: 9 h 34 min
